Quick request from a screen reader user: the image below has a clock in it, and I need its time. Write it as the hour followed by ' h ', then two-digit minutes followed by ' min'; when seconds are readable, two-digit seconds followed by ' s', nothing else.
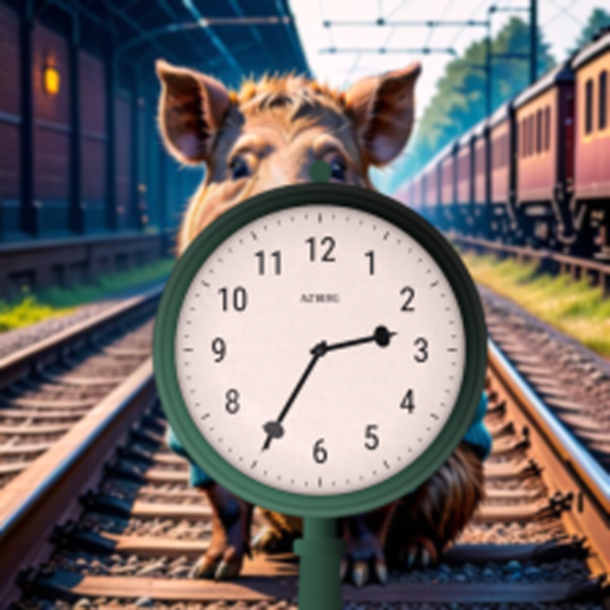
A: 2 h 35 min
